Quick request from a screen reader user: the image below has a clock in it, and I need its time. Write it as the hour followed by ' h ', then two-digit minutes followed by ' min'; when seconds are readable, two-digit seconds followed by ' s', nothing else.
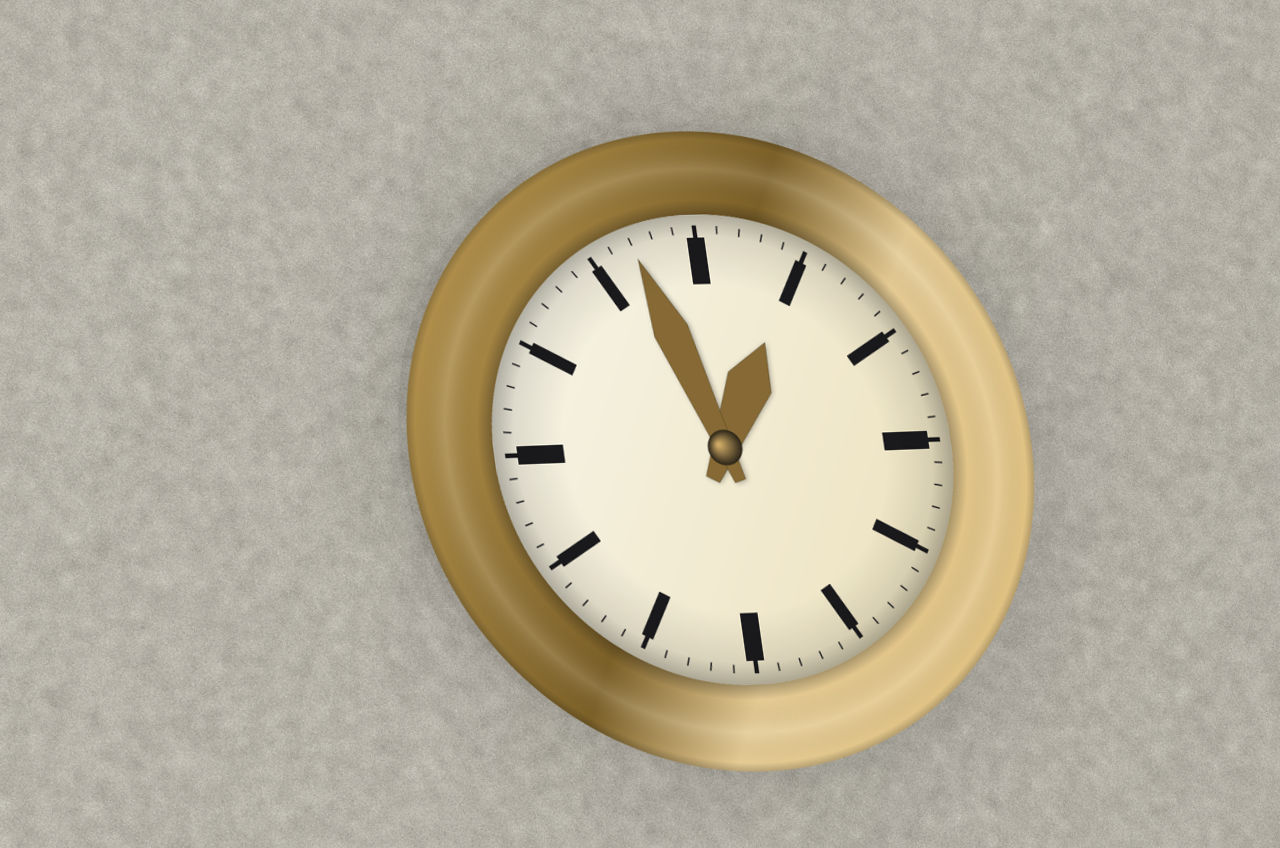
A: 12 h 57 min
